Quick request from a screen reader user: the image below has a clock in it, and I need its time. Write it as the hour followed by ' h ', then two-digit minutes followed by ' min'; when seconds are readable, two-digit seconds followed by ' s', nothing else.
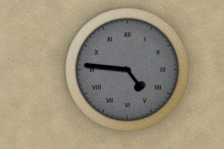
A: 4 h 46 min
